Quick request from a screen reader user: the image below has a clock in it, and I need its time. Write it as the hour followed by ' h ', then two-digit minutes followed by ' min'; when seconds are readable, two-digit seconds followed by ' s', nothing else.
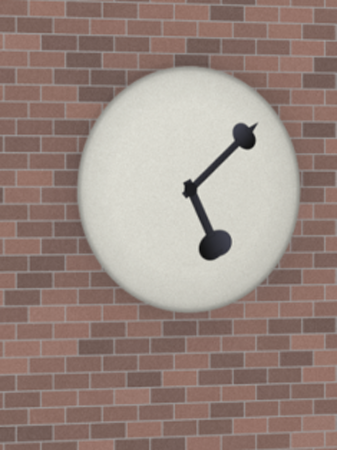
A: 5 h 08 min
